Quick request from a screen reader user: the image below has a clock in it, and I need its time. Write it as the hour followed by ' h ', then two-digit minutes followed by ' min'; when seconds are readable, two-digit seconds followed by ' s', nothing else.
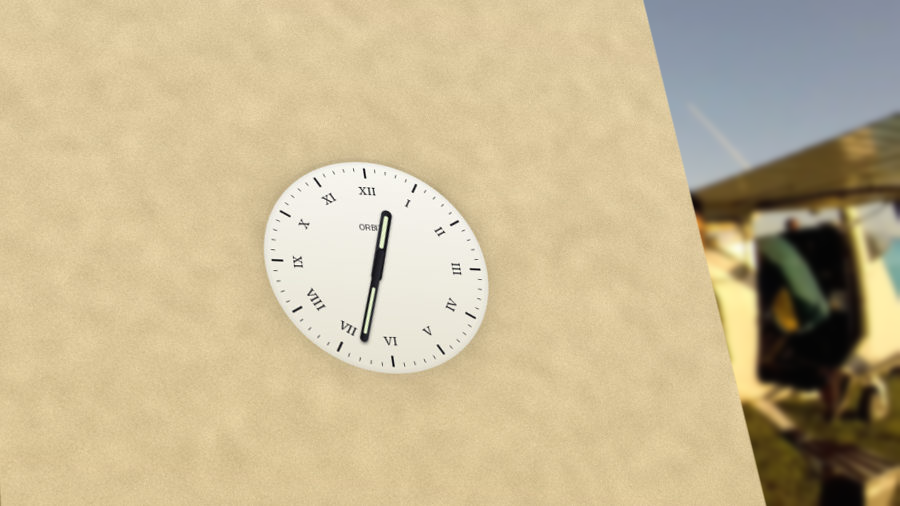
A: 12 h 33 min
